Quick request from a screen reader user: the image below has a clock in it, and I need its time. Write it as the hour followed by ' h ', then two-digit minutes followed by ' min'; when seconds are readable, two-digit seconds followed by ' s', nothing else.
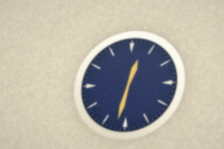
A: 12 h 32 min
